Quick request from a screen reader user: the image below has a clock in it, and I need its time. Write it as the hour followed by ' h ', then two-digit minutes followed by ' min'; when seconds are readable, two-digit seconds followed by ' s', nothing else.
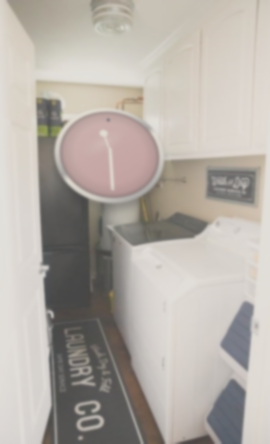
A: 11 h 30 min
